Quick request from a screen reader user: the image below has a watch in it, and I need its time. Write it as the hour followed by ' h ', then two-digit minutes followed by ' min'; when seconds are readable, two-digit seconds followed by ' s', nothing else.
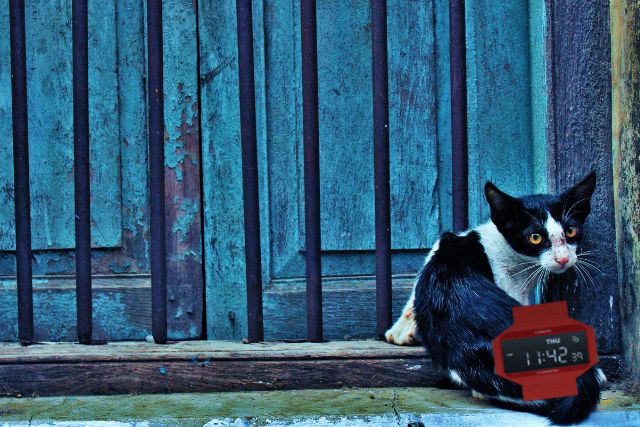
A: 11 h 42 min
